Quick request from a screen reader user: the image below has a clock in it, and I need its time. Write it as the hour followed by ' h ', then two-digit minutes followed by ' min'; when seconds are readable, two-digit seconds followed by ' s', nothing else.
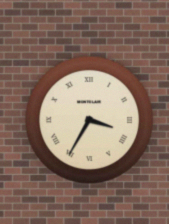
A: 3 h 35 min
